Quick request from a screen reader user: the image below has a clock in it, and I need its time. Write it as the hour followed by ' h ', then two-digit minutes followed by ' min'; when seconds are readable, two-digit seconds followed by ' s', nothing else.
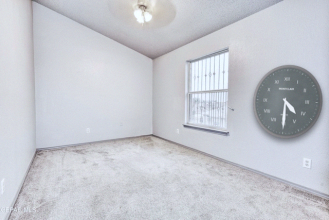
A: 4 h 30 min
